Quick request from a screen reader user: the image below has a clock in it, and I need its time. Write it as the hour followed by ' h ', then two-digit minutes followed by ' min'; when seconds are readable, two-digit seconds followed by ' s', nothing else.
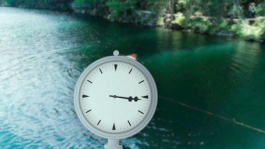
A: 3 h 16 min
